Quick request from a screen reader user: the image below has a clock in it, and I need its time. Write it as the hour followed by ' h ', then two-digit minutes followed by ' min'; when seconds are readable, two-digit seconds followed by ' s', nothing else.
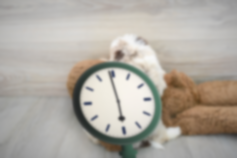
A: 5 h 59 min
